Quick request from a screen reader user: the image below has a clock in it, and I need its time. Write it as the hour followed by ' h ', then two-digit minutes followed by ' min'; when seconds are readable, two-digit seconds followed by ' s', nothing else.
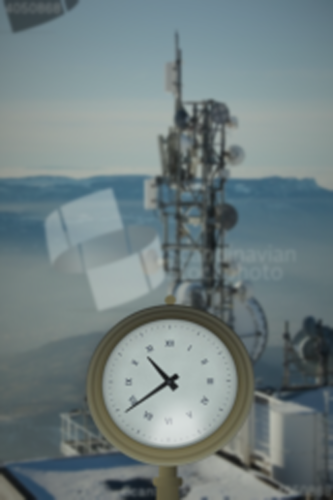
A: 10 h 39 min
